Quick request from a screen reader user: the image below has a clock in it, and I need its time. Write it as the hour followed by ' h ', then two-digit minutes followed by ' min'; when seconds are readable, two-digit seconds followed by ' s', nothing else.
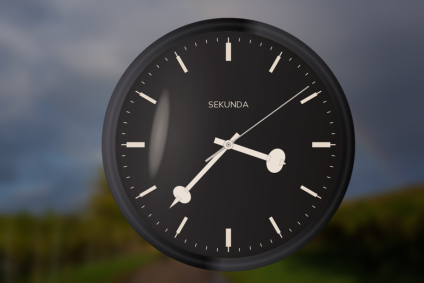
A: 3 h 37 min 09 s
